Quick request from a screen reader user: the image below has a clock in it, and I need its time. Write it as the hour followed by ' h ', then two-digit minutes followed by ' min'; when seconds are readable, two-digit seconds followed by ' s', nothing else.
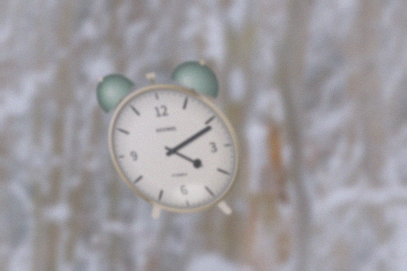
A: 4 h 11 min
